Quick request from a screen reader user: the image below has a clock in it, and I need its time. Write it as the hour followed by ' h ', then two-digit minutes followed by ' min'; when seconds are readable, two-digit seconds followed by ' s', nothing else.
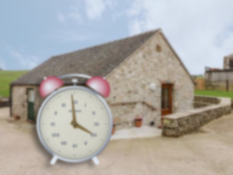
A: 3 h 59 min
